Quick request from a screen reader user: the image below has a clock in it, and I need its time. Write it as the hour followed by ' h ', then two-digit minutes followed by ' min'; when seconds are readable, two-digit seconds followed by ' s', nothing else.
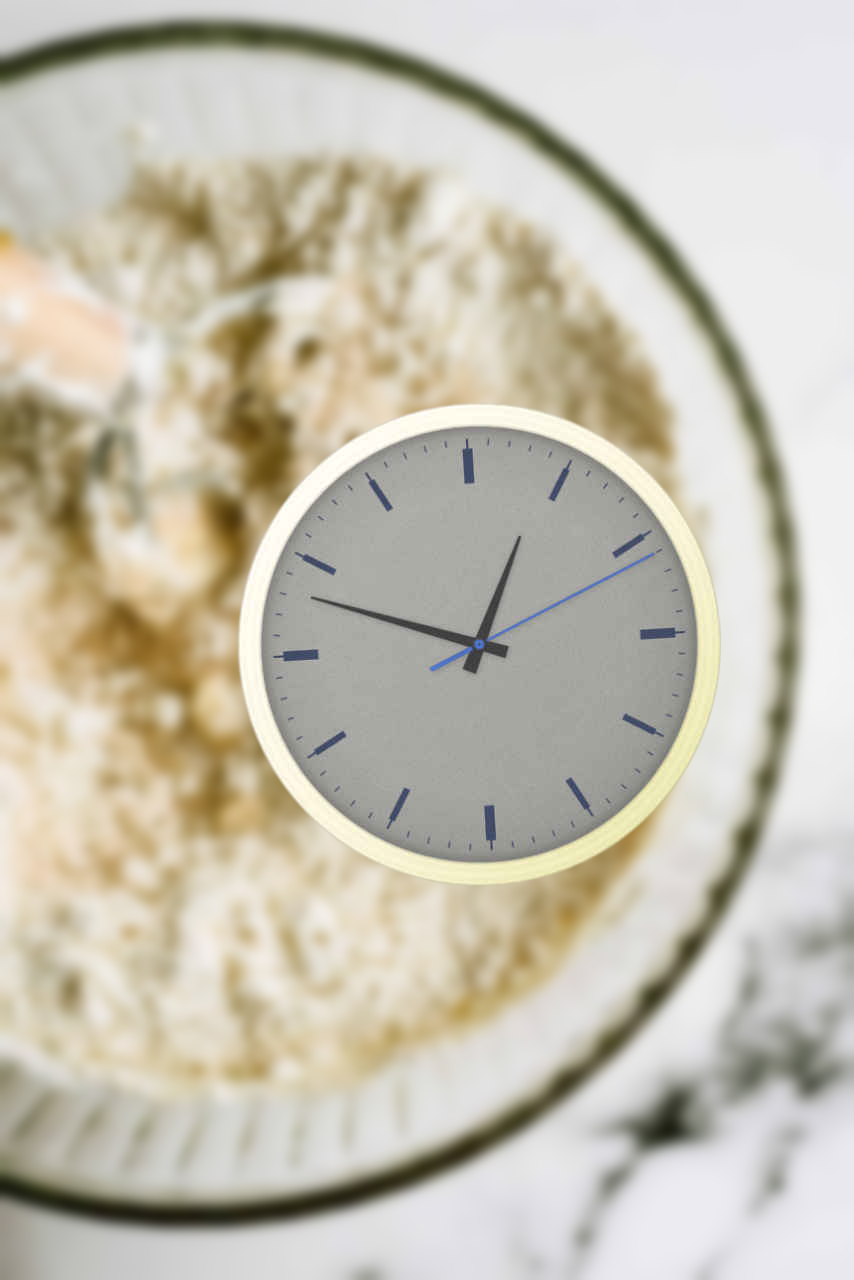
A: 12 h 48 min 11 s
